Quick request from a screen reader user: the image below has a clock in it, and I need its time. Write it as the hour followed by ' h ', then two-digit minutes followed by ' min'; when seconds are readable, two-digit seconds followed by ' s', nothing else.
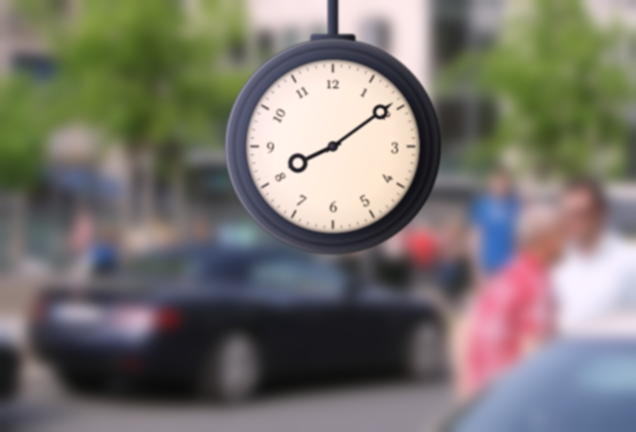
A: 8 h 09 min
